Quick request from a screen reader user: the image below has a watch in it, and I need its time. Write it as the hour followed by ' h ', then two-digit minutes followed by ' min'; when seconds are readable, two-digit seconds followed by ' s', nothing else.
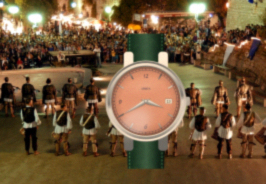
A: 3 h 40 min
